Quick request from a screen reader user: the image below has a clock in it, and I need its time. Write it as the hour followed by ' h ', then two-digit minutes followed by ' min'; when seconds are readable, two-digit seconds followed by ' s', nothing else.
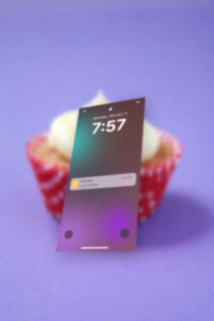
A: 7 h 57 min
